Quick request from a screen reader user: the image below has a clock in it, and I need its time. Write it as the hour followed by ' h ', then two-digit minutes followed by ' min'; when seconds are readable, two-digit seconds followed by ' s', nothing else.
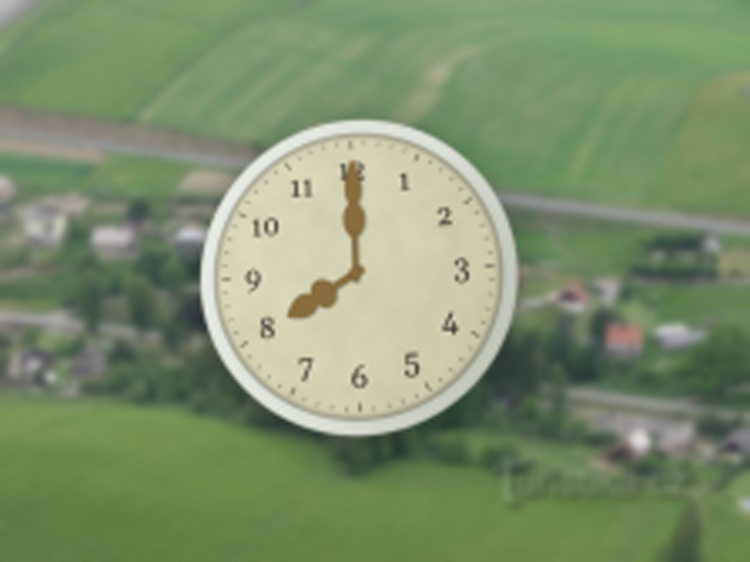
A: 8 h 00 min
